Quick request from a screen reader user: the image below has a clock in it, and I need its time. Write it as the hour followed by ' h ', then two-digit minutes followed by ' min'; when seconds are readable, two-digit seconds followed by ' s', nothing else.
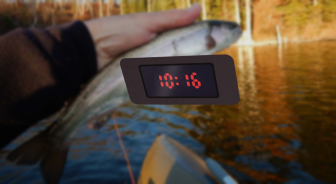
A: 10 h 16 min
